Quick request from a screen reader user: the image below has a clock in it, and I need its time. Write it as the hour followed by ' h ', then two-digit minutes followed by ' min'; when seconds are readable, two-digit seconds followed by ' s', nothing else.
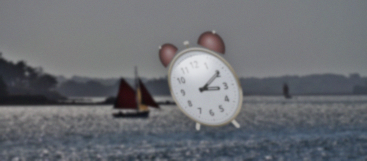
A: 3 h 10 min
